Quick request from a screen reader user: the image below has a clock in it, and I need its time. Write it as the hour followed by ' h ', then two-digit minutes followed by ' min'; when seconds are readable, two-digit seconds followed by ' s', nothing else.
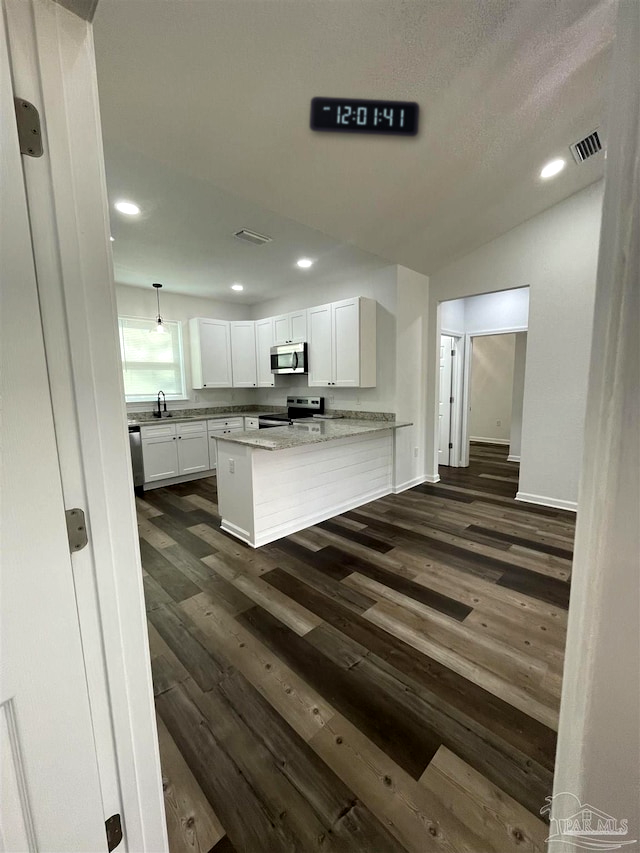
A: 12 h 01 min 41 s
